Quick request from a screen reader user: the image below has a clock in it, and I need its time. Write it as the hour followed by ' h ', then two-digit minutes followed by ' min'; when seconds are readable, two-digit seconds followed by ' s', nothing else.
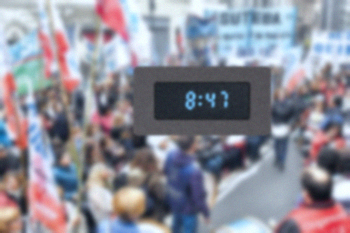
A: 8 h 47 min
